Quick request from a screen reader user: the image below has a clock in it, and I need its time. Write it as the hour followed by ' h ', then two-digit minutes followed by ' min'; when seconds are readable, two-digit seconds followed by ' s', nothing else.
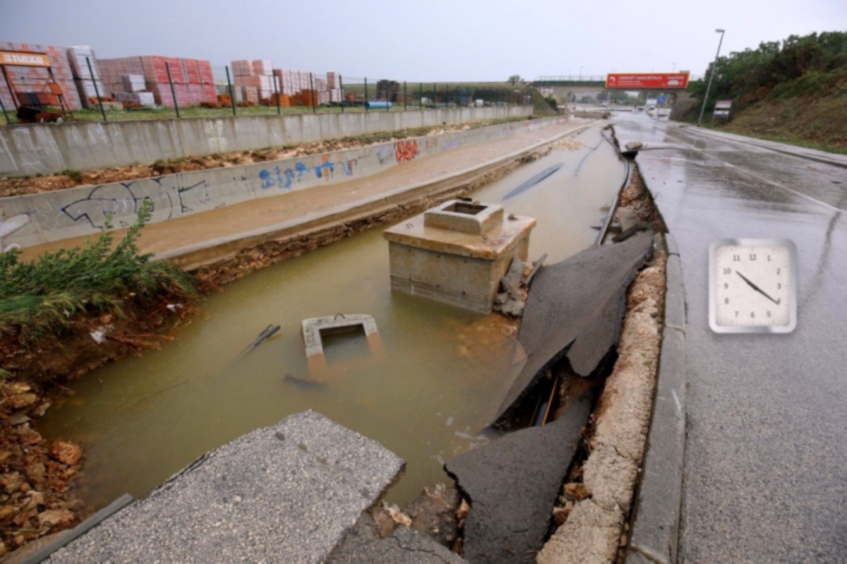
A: 10 h 21 min
